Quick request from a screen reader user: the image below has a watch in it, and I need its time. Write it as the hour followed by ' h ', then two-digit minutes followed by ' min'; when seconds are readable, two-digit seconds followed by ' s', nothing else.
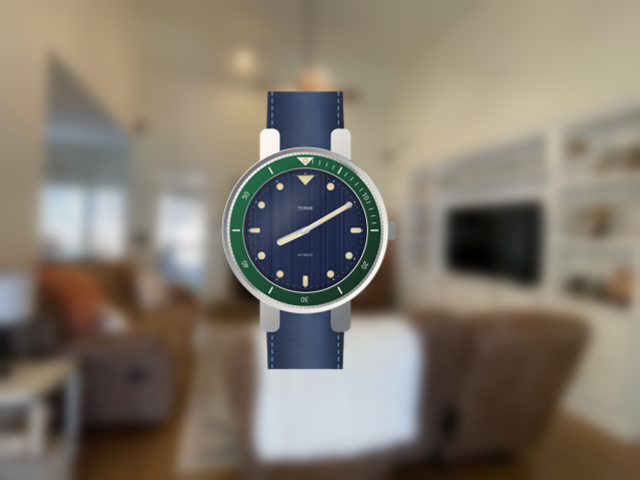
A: 8 h 10 min
